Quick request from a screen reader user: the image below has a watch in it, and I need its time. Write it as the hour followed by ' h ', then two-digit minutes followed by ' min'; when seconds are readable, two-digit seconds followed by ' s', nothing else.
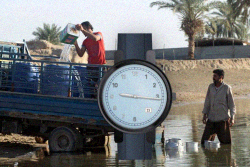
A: 9 h 16 min
